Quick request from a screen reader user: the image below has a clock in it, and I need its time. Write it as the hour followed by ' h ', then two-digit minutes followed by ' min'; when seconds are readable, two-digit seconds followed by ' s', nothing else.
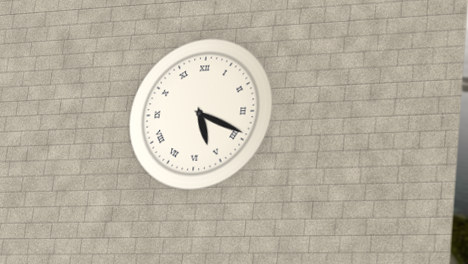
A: 5 h 19 min
